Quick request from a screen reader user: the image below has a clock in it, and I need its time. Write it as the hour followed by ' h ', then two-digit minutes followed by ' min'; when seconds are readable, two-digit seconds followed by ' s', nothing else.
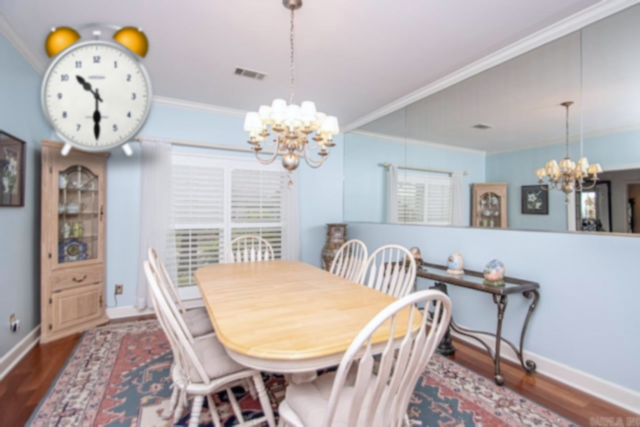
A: 10 h 30 min
